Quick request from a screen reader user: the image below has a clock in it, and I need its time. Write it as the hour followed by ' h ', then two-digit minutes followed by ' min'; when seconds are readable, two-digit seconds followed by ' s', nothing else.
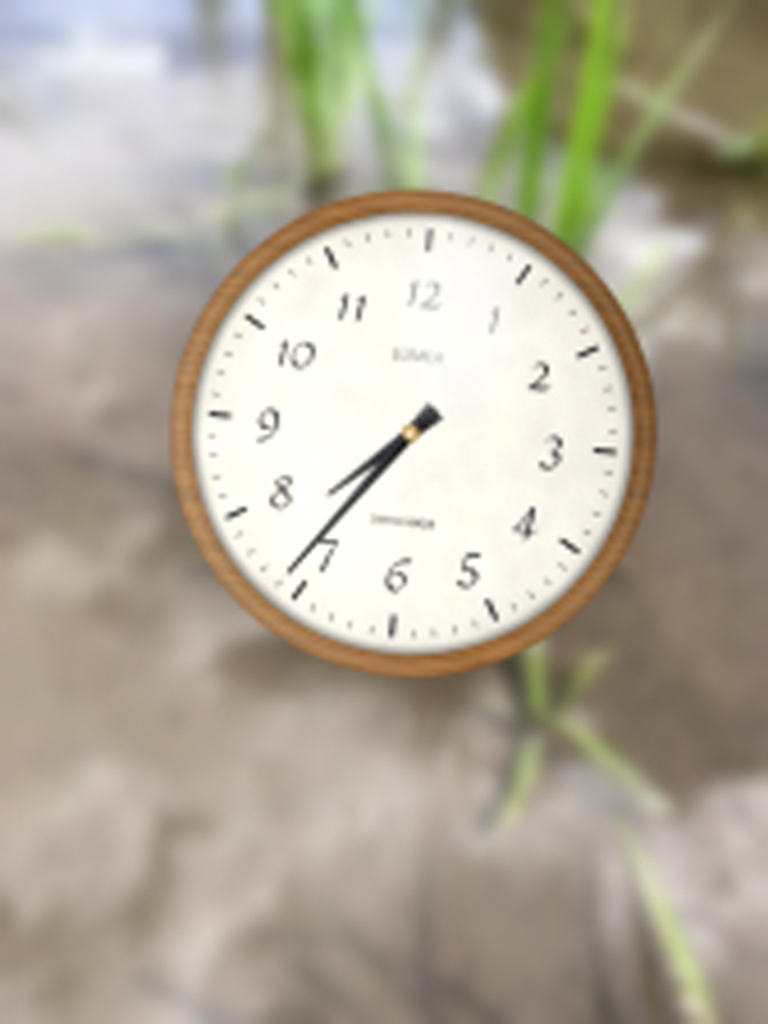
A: 7 h 36 min
